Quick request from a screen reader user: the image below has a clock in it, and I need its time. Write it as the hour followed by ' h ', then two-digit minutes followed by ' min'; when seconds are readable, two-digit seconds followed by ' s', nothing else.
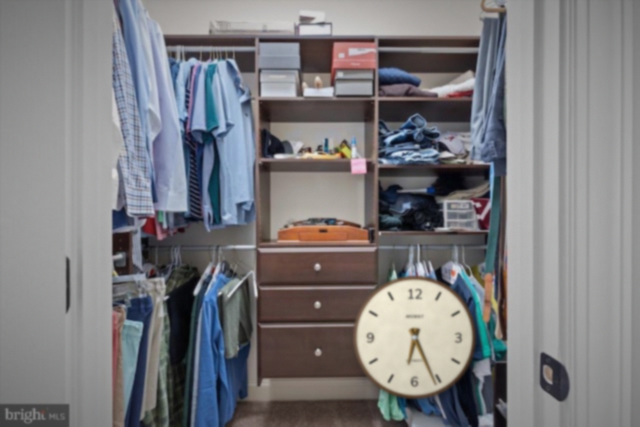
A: 6 h 26 min
